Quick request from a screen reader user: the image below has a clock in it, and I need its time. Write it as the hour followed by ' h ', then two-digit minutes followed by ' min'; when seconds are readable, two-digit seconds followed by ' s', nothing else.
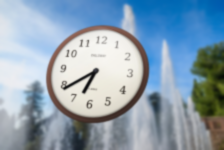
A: 6 h 39 min
